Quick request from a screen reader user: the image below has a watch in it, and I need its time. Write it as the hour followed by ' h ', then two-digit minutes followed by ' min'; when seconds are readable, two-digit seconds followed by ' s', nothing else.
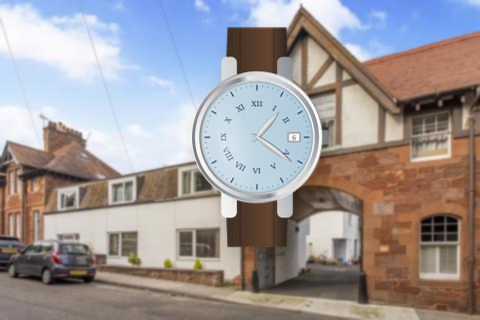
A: 1 h 21 min
